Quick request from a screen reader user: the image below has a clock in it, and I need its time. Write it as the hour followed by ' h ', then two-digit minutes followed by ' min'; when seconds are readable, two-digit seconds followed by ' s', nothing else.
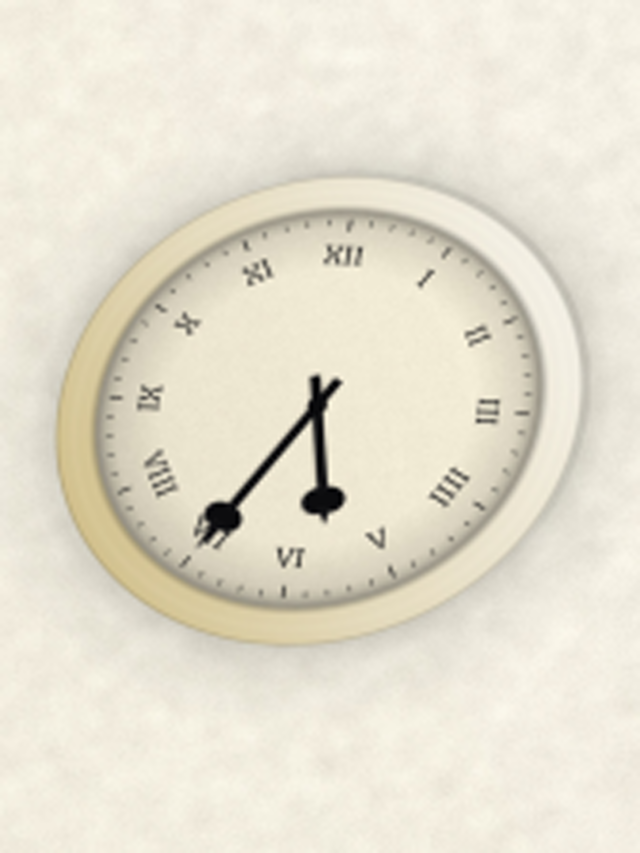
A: 5 h 35 min
